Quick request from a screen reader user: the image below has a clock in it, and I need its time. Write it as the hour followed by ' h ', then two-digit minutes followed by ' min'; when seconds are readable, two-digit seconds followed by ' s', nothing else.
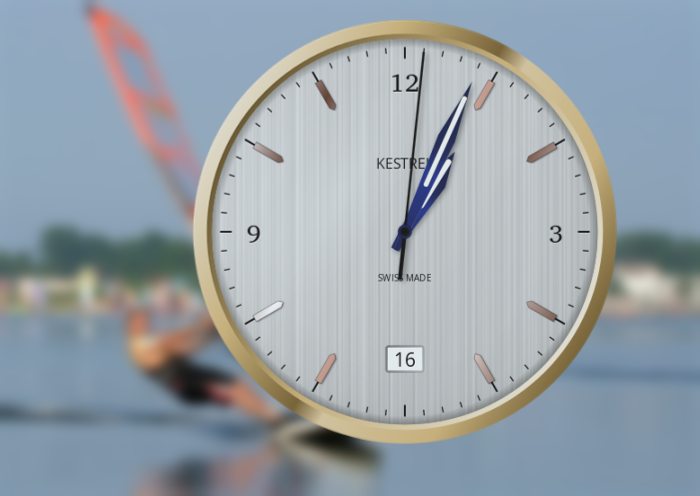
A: 1 h 04 min 01 s
